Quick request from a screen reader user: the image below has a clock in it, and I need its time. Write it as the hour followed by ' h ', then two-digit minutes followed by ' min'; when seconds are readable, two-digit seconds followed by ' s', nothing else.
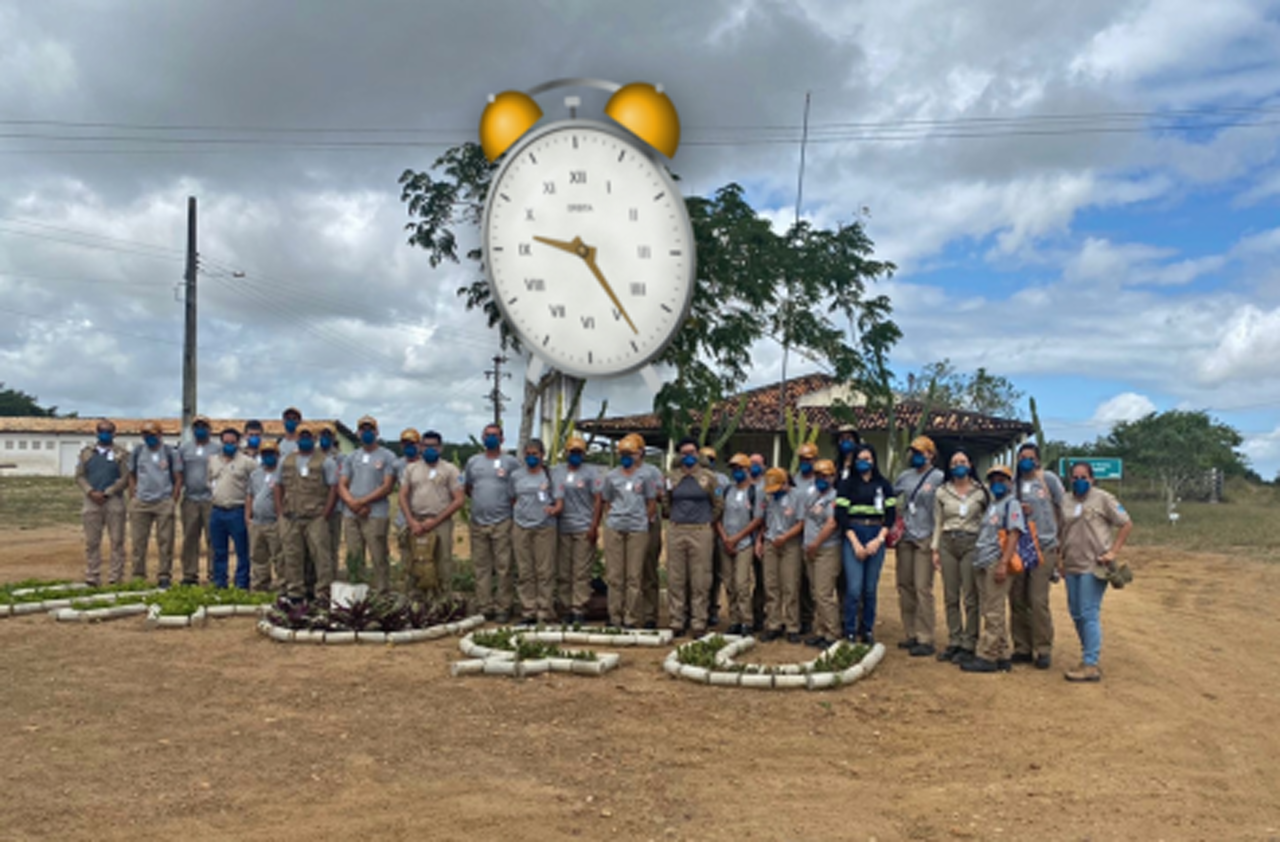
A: 9 h 24 min
